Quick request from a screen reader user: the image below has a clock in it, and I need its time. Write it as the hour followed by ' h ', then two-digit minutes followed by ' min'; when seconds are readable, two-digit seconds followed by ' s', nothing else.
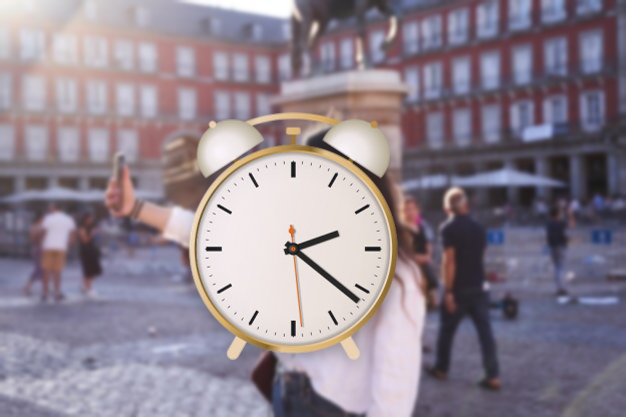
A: 2 h 21 min 29 s
